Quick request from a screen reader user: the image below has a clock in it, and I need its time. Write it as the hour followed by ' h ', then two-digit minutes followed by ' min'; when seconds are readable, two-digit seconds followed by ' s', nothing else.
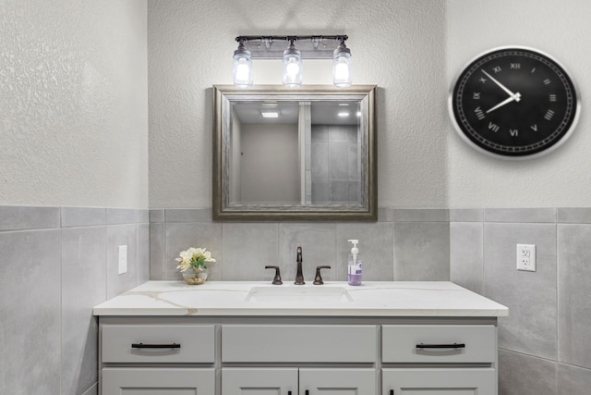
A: 7 h 52 min
